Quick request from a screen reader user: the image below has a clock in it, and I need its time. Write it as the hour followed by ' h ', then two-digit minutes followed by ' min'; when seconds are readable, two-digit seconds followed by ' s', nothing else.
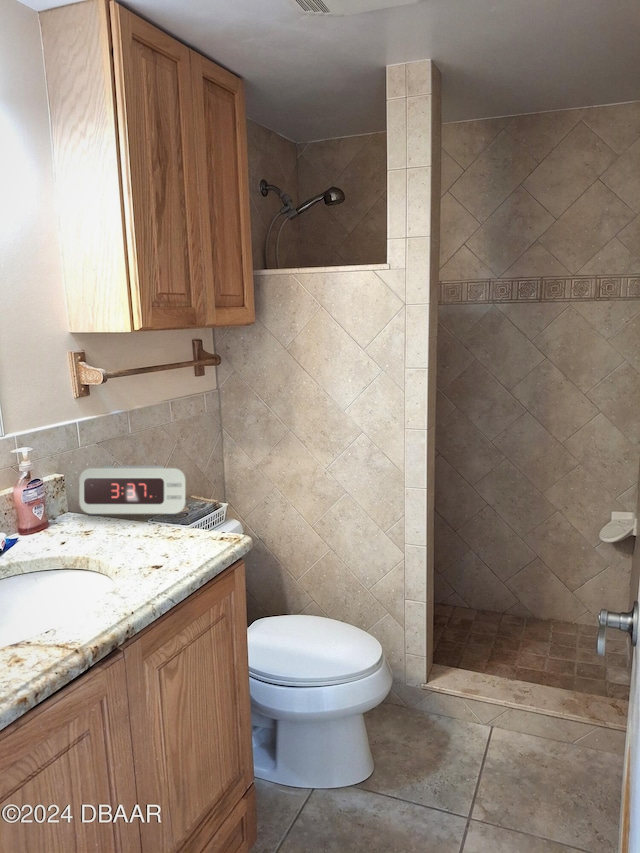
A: 3 h 37 min
